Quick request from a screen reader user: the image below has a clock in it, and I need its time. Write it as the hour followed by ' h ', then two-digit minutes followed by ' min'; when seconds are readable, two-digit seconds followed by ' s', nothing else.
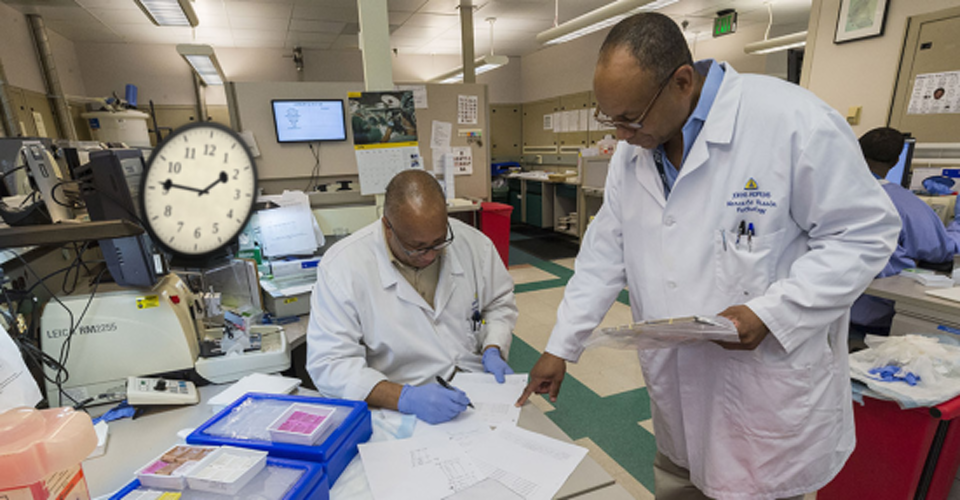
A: 1 h 46 min
